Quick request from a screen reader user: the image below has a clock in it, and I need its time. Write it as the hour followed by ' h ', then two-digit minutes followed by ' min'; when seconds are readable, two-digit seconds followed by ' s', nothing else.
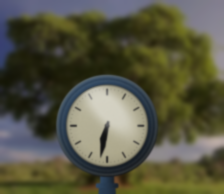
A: 6 h 32 min
